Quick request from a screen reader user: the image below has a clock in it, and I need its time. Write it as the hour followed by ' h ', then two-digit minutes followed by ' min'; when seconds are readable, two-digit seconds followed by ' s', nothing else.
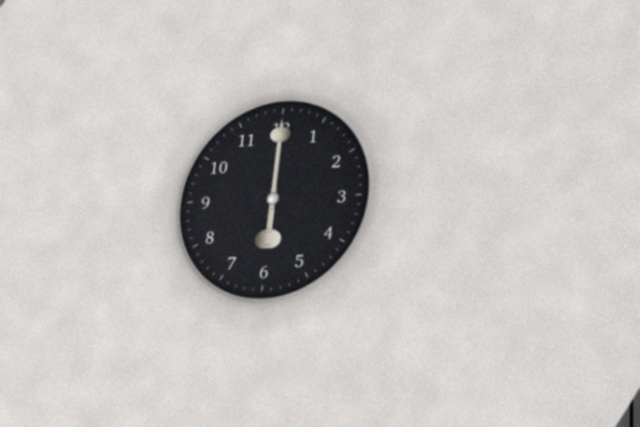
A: 6 h 00 min
